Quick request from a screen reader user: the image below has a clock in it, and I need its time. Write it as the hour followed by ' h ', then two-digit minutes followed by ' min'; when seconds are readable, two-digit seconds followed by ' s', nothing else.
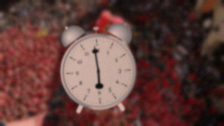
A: 5 h 59 min
